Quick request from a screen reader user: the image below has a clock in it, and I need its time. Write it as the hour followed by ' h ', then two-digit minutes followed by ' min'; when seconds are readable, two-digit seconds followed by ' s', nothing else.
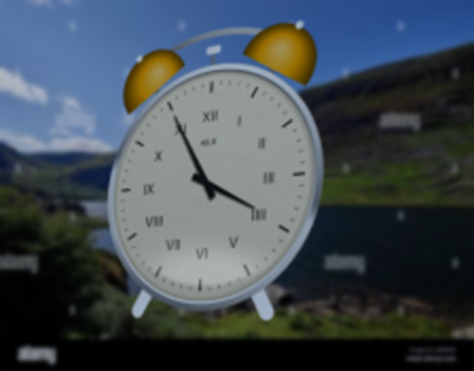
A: 3 h 55 min
